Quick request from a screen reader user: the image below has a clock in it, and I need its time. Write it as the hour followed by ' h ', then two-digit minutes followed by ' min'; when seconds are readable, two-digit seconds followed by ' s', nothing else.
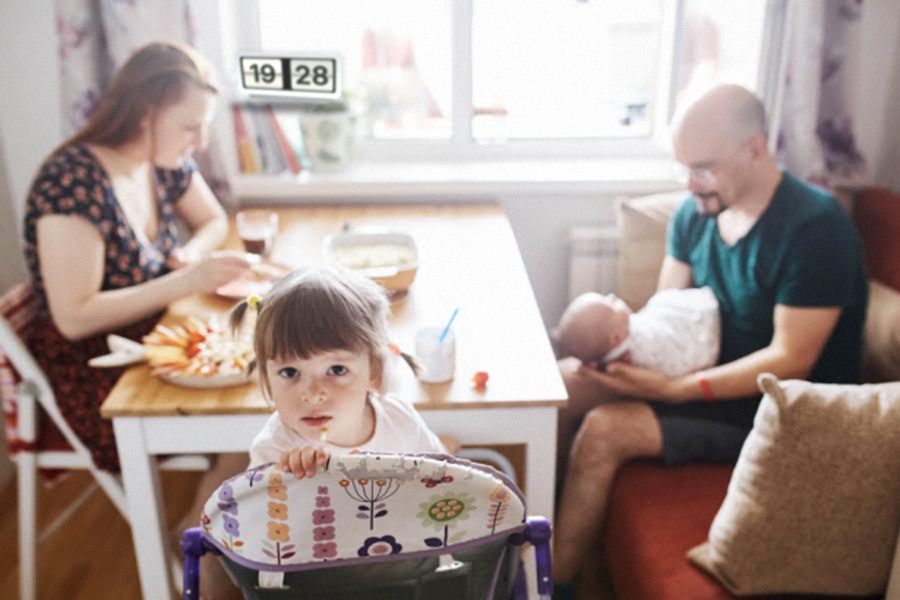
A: 19 h 28 min
